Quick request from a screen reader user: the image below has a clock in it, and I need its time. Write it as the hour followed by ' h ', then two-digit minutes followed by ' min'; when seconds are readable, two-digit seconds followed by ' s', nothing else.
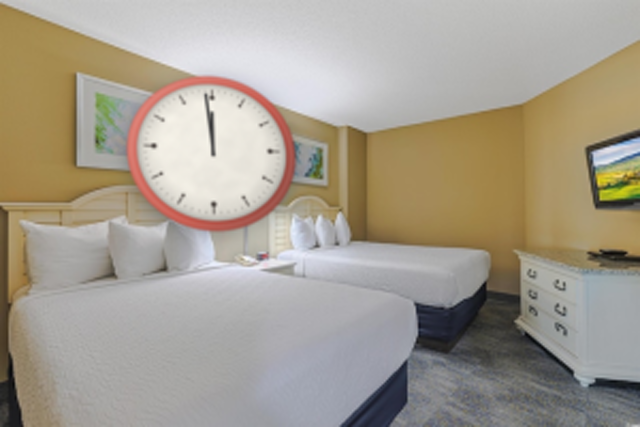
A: 11 h 59 min
